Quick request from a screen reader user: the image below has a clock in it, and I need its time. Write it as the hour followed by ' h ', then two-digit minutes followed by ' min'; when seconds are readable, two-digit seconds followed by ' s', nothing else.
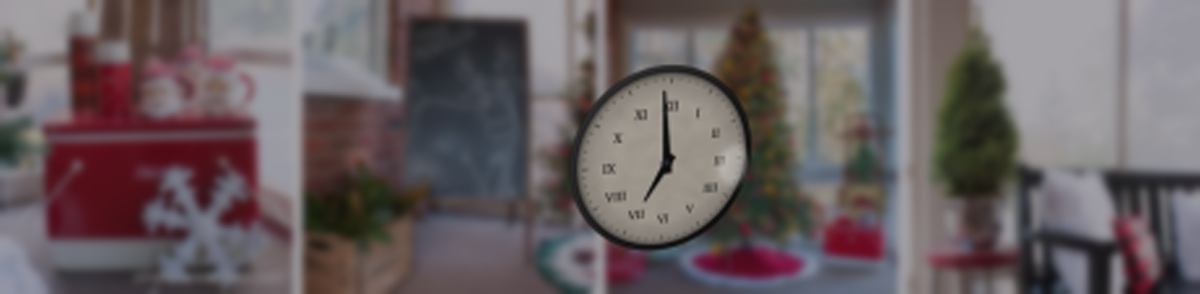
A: 6 h 59 min
